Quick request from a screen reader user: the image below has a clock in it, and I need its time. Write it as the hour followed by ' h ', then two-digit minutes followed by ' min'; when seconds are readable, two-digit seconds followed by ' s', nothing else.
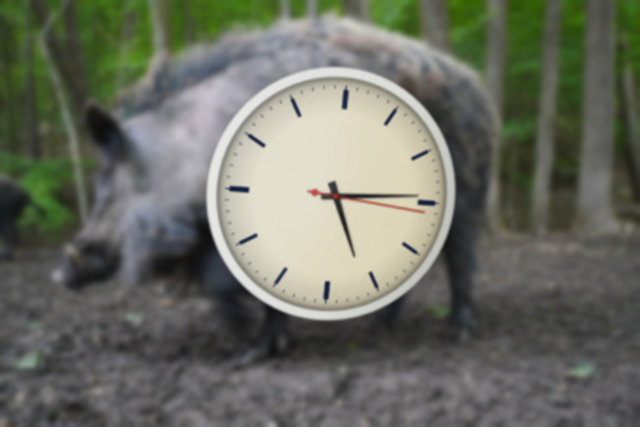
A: 5 h 14 min 16 s
